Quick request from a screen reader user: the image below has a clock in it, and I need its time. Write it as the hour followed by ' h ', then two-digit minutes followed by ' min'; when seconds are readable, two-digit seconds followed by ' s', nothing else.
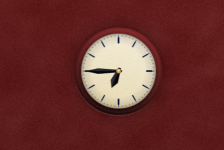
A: 6 h 45 min
